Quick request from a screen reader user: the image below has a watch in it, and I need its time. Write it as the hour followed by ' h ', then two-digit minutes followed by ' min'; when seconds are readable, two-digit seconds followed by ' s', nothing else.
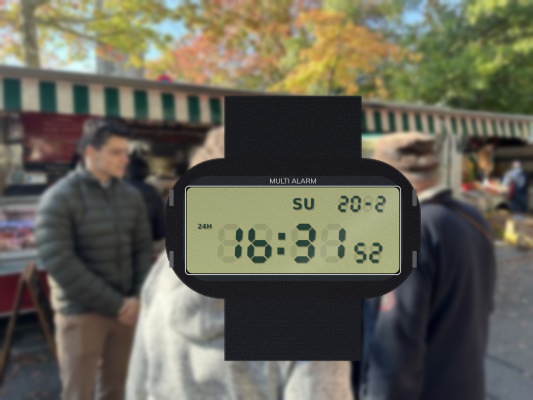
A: 16 h 31 min 52 s
